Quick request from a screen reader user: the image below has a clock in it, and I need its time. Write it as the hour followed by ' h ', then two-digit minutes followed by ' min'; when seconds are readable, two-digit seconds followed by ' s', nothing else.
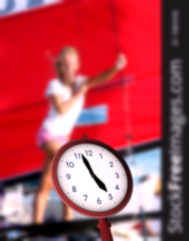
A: 4 h 57 min
